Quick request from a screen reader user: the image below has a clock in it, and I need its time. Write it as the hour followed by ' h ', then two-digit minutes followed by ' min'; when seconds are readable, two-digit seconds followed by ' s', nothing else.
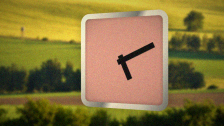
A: 5 h 11 min
